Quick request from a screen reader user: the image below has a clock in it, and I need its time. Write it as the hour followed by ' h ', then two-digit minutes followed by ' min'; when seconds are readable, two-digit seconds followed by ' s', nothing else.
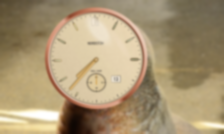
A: 7 h 37 min
